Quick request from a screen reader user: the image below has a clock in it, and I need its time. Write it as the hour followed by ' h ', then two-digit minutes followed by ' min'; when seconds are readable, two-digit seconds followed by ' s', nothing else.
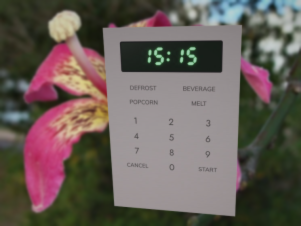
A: 15 h 15 min
